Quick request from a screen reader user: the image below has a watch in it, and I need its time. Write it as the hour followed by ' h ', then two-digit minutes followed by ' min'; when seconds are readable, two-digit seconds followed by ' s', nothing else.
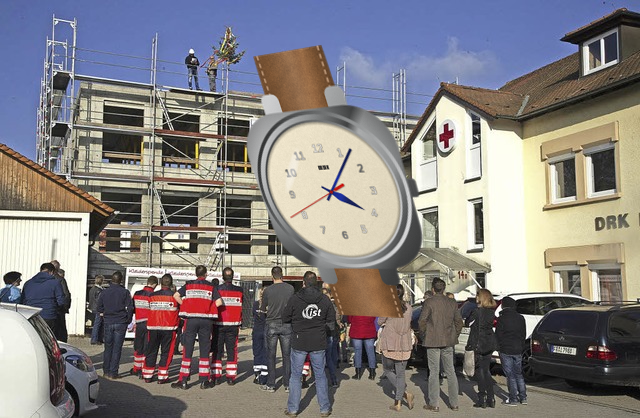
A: 4 h 06 min 41 s
